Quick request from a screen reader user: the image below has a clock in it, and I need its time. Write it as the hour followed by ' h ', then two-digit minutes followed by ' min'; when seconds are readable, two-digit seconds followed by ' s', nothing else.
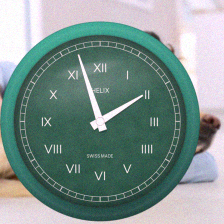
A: 1 h 57 min
